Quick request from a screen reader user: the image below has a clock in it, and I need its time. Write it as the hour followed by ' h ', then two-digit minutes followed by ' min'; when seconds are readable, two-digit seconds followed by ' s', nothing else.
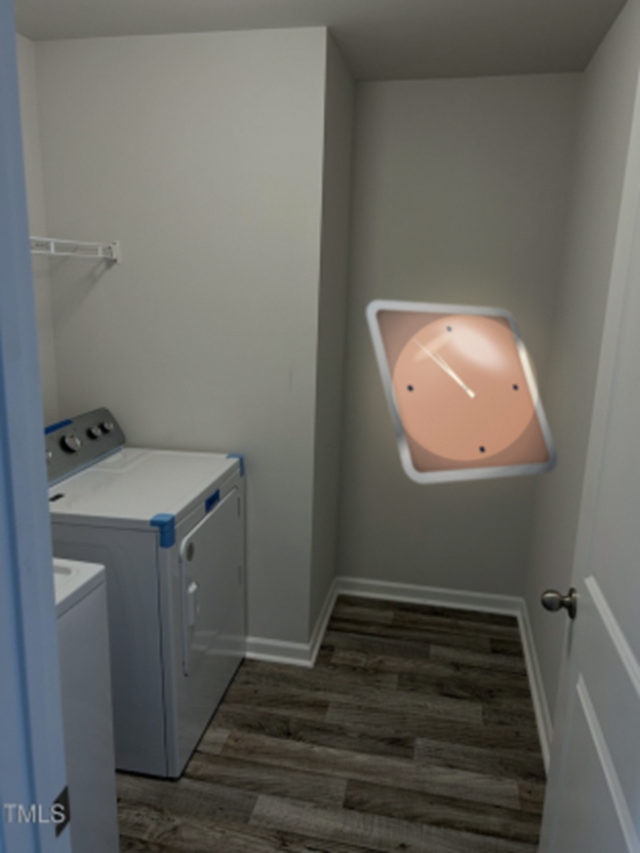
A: 10 h 53 min
